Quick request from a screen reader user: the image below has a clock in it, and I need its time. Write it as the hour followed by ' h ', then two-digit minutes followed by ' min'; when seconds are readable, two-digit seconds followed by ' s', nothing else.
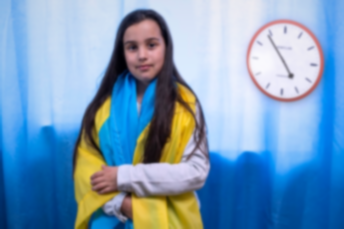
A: 4 h 54 min
